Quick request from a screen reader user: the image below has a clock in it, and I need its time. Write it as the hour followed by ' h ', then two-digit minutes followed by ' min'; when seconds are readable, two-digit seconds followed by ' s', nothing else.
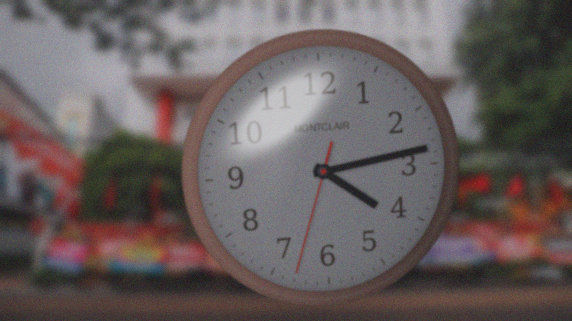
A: 4 h 13 min 33 s
